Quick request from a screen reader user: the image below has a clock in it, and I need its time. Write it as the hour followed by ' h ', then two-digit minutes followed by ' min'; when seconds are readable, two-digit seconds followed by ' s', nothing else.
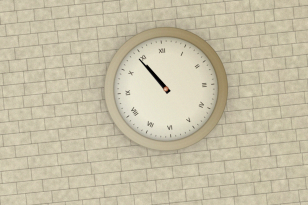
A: 10 h 54 min
